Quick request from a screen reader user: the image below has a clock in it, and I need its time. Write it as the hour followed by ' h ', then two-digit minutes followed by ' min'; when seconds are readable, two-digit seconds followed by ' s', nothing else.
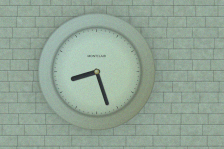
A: 8 h 27 min
